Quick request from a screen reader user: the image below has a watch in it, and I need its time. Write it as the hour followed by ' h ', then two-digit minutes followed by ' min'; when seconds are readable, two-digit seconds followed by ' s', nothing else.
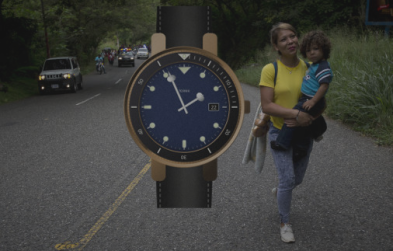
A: 1 h 56 min
